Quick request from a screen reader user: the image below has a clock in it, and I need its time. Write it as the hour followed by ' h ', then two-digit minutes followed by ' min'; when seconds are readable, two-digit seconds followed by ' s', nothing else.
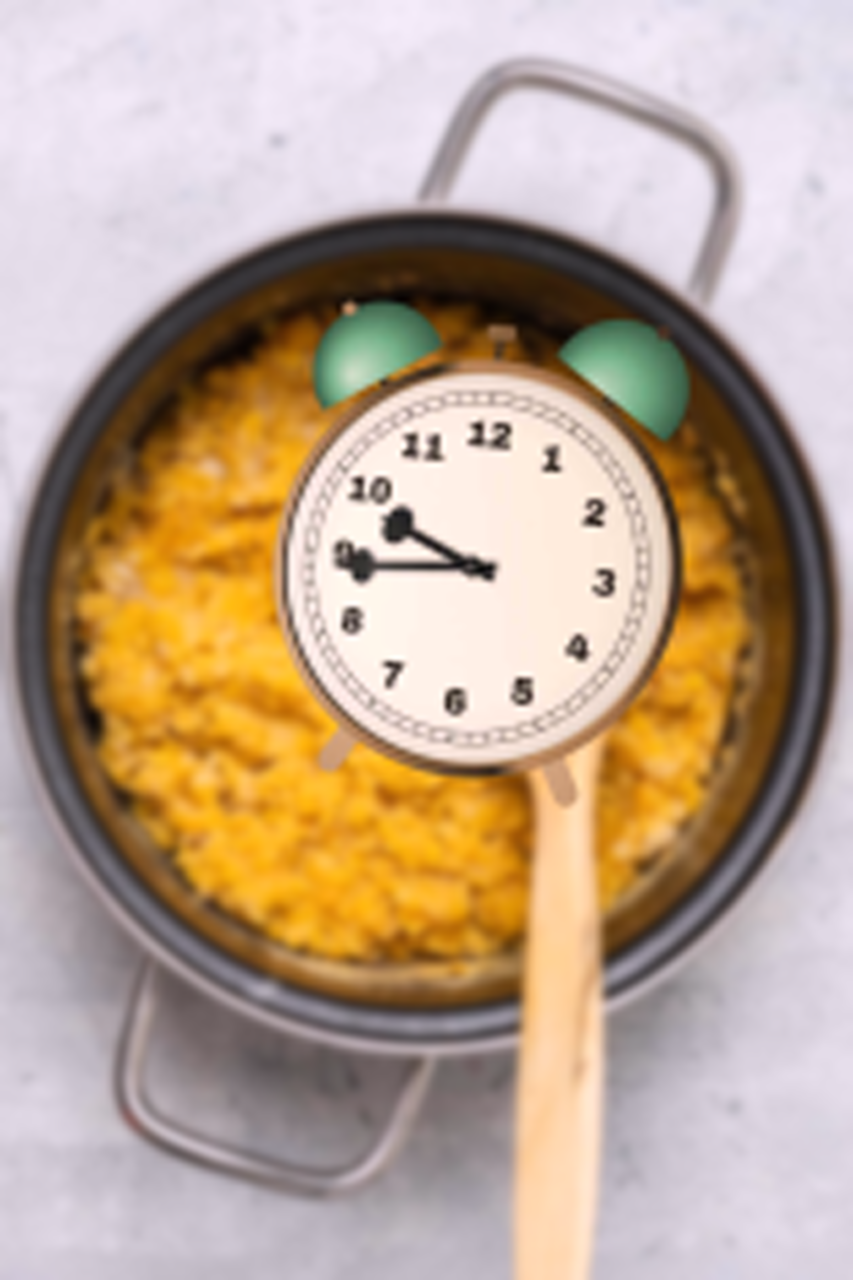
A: 9 h 44 min
